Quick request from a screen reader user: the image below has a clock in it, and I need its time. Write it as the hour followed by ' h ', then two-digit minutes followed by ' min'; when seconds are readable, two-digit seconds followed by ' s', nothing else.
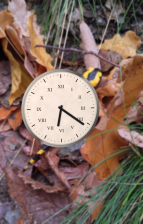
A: 6 h 21 min
